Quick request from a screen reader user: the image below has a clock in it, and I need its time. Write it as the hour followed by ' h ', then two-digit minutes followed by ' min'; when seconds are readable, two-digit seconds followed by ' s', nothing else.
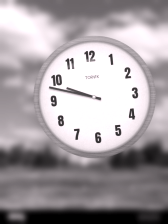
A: 9 h 48 min
